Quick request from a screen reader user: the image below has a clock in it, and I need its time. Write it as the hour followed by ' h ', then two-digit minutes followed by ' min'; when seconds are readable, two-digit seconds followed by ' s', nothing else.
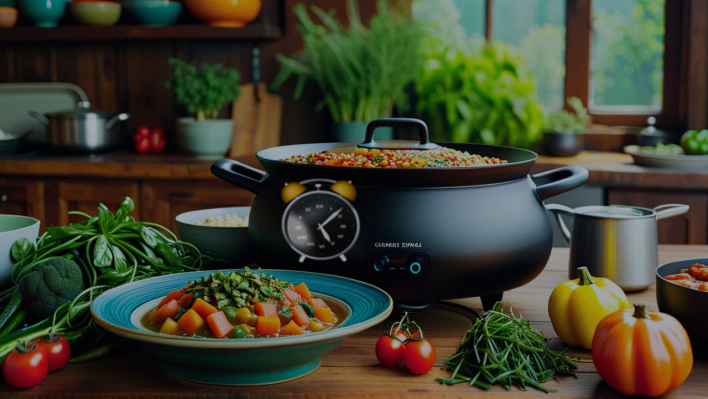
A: 5 h 08 min
